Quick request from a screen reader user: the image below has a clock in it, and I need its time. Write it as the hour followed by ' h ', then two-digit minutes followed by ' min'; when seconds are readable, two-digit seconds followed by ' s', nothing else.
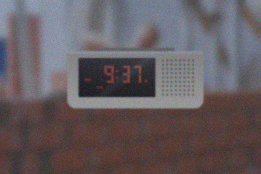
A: 9 h 37 min
